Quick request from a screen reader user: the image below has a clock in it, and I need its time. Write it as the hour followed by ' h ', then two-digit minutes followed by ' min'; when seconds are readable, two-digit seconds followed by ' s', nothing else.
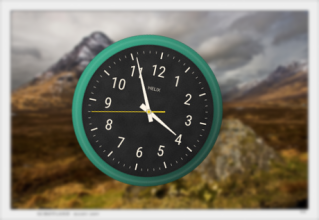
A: 3 h 55 min 43 s
